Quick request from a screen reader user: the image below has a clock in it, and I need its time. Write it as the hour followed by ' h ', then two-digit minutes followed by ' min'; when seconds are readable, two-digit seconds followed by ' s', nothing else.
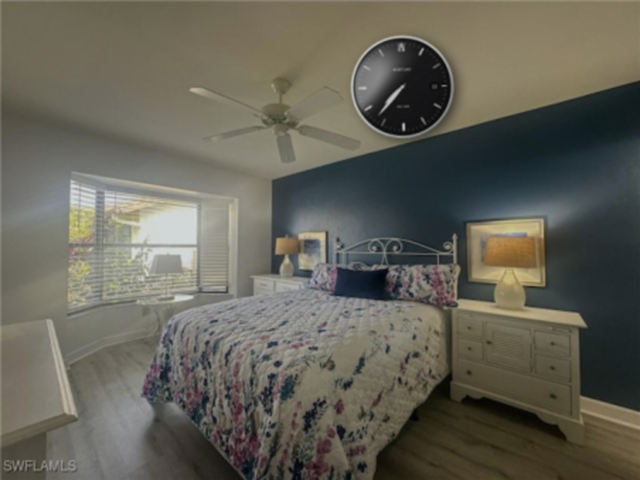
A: 7 h 37 min
